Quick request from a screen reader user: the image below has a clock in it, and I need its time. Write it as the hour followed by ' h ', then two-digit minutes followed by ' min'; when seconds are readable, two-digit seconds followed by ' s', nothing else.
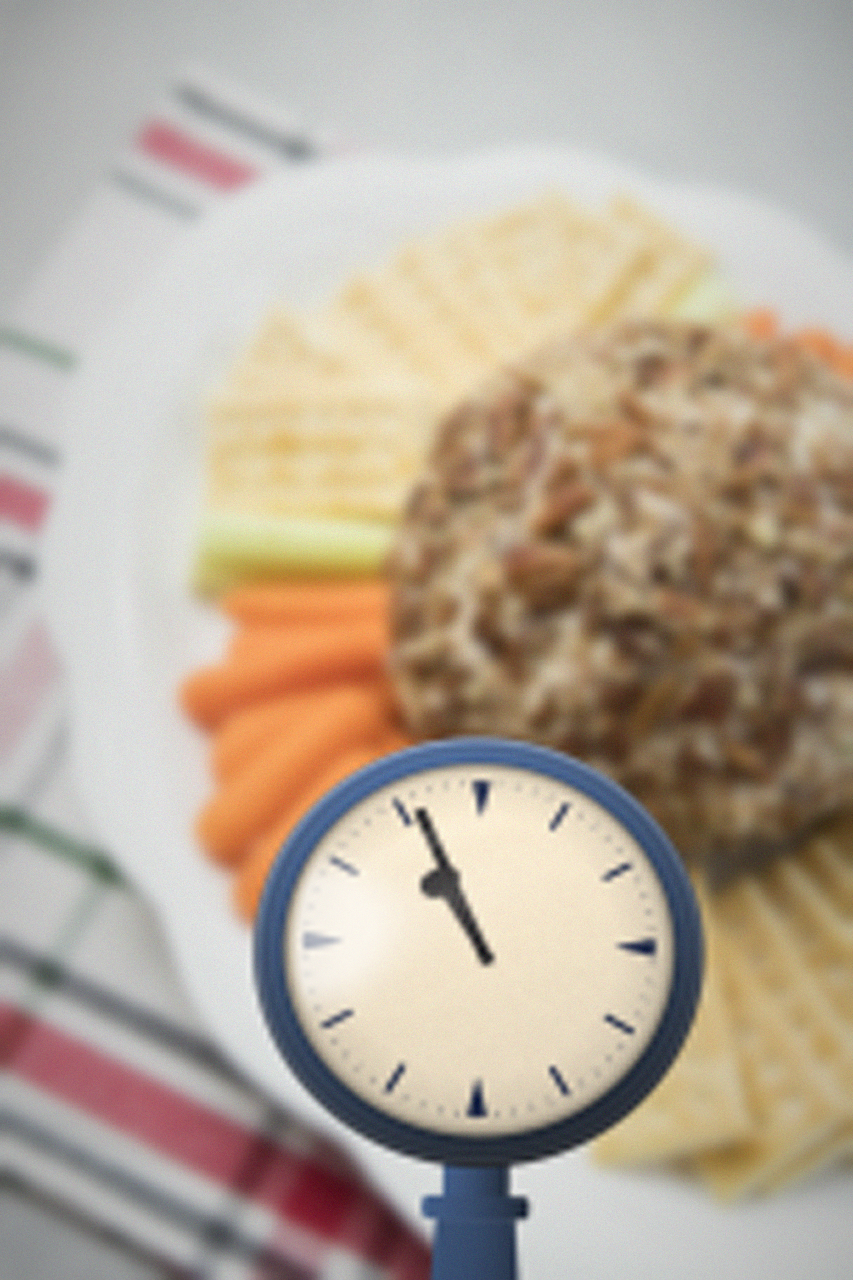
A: 10 h 56 min
